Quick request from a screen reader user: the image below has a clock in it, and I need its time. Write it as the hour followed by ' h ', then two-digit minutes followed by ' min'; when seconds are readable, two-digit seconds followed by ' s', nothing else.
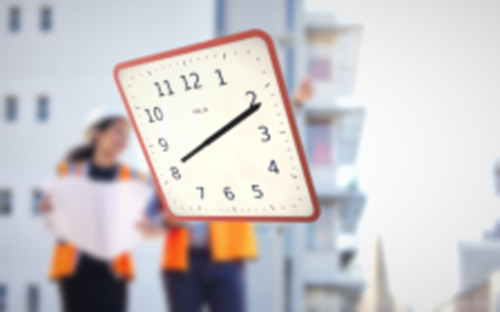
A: 8 h 11 min
